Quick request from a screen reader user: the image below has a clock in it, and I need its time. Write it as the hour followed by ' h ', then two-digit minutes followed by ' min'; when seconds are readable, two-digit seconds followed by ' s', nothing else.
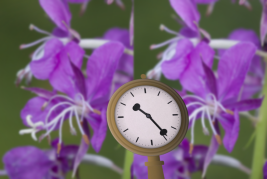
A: 10 h 24 min
